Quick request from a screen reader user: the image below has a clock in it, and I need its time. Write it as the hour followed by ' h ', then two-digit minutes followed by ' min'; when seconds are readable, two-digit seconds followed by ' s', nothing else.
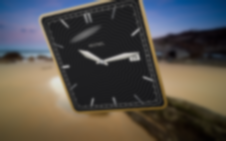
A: 10 h 14 min
